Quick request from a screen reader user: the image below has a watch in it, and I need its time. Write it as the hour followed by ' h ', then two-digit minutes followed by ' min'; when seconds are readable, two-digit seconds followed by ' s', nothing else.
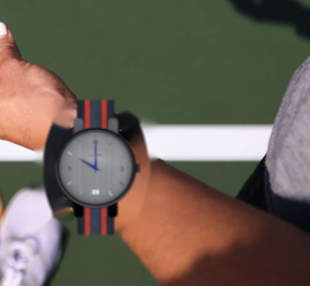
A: 10 h 00 min
